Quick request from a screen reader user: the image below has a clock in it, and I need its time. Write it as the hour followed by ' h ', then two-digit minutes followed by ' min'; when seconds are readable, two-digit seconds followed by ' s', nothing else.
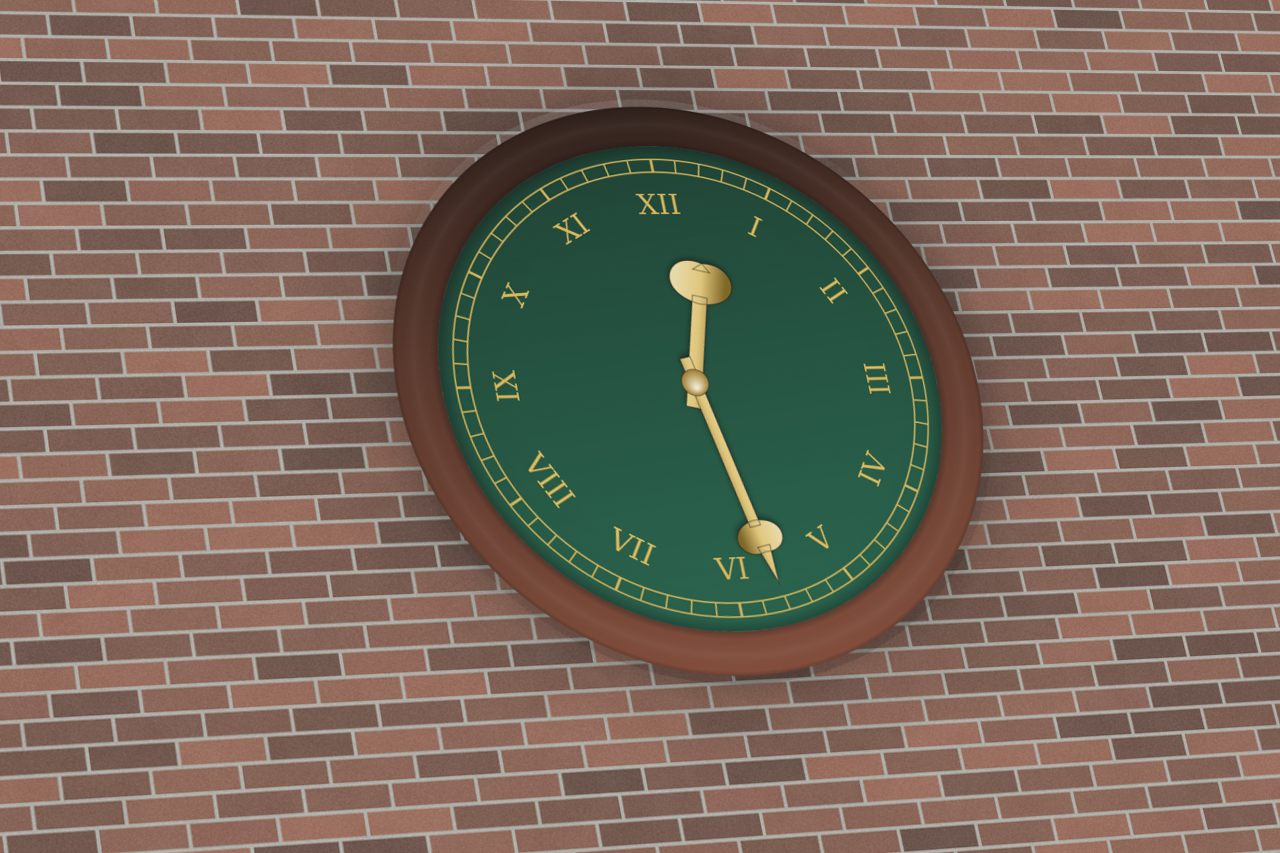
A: 12 h 28 min
